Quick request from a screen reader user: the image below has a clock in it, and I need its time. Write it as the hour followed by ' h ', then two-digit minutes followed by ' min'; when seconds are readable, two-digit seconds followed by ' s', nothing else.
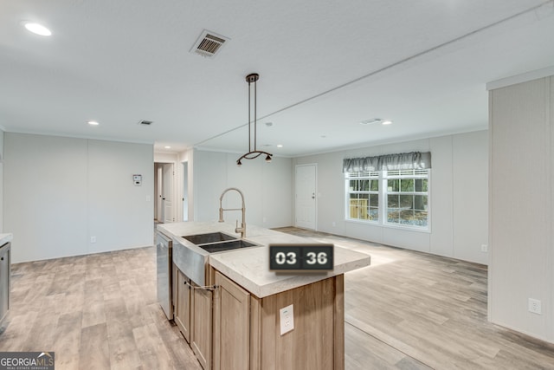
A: 3 h 36 min
